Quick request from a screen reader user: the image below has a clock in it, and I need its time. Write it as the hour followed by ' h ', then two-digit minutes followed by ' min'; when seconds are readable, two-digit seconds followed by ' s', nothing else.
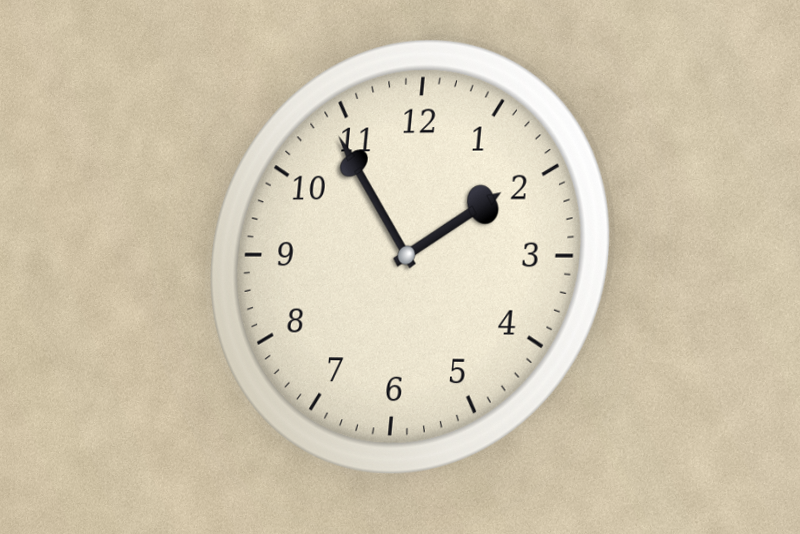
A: 1 h 54 min
